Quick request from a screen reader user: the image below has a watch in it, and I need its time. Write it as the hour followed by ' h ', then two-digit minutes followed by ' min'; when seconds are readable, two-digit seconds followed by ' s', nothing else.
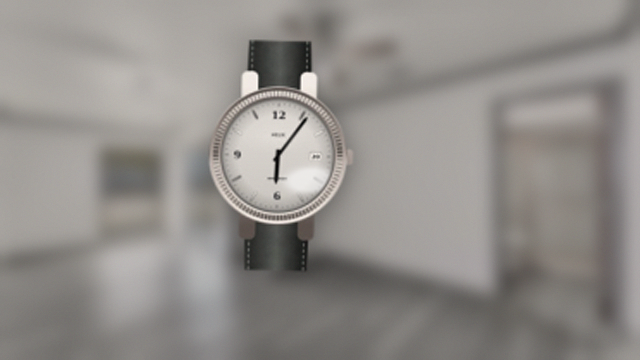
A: 6 h 06 min
